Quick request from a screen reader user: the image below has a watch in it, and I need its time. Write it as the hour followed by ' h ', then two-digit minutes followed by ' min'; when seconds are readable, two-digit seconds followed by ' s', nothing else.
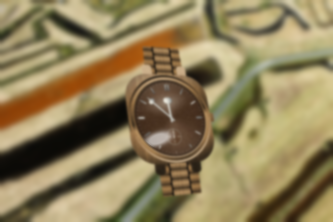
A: 11 h 52 min
